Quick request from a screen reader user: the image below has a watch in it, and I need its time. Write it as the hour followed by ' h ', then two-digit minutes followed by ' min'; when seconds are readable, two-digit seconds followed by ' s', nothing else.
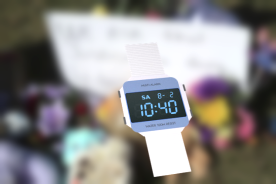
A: 10 h 40 min
